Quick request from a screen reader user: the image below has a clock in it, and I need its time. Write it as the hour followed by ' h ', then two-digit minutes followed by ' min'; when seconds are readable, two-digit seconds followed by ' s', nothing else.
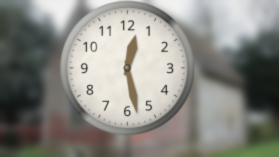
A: 12 h 28 min
